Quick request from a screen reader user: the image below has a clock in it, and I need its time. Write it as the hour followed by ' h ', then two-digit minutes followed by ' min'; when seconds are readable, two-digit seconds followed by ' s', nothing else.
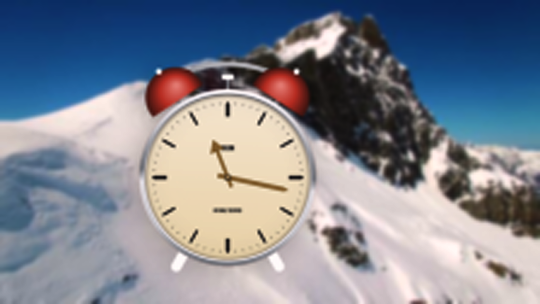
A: 11 h 17 min
